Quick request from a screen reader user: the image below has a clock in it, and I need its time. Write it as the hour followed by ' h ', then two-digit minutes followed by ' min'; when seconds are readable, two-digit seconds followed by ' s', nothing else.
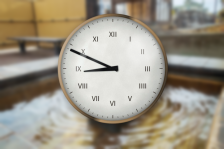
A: 8 h 49 min
